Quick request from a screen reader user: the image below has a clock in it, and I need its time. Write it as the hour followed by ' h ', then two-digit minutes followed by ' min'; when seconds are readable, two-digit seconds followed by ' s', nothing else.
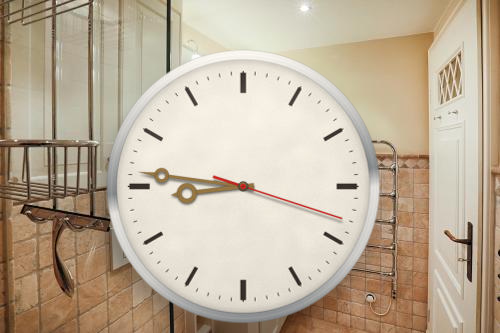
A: 8 h 46 min 18 s
